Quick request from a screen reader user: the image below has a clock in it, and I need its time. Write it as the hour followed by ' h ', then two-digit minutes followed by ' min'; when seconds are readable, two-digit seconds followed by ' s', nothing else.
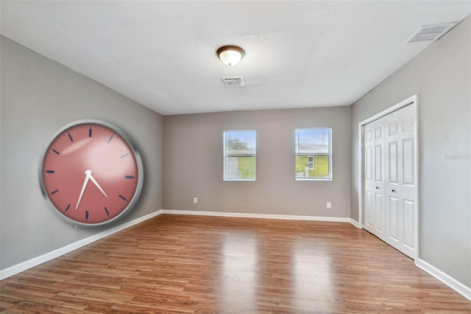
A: 4 h 33 min
